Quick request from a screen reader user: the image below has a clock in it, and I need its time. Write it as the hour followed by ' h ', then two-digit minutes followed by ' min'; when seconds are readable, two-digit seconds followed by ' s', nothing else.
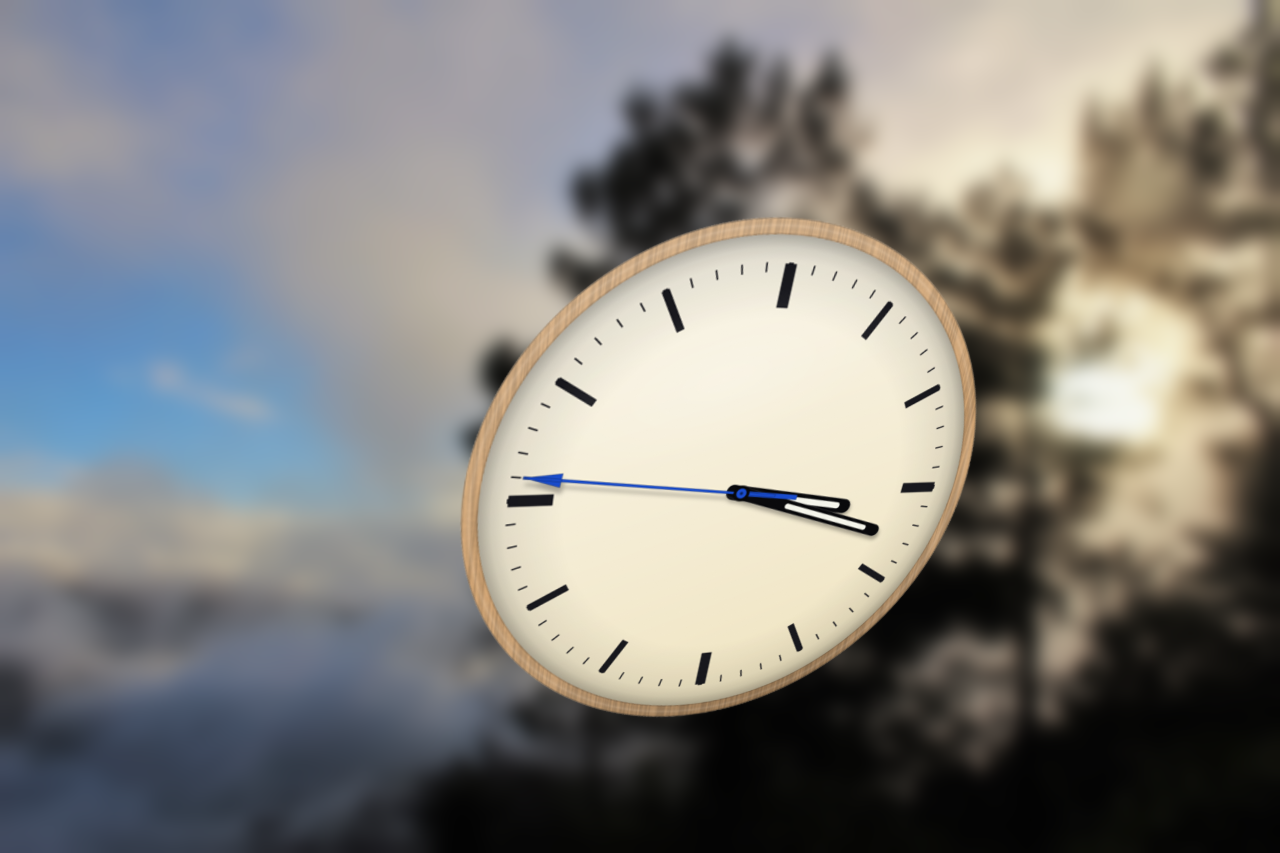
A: 3 h 17 min 46 s
